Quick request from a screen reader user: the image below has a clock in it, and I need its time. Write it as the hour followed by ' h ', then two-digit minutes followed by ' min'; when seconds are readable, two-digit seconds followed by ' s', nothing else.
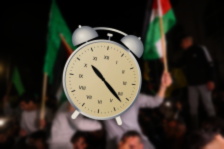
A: 10 h 22 min
